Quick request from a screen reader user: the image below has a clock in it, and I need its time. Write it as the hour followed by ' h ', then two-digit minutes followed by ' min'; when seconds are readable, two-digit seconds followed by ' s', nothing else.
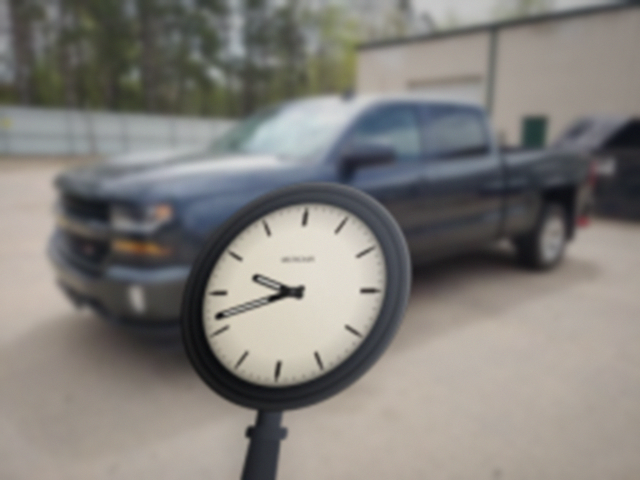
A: 9 h 42 min
